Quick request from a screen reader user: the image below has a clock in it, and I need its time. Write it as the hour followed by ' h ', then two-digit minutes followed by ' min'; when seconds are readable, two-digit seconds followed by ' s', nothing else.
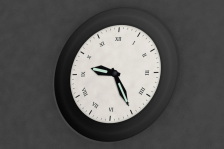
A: 9 h 25 min
